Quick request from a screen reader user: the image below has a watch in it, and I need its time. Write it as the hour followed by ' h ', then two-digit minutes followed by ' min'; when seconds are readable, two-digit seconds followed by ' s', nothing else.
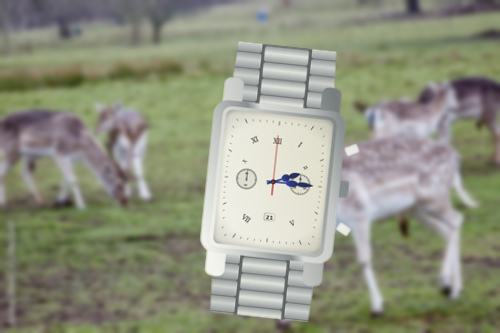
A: 2 h 15 min
